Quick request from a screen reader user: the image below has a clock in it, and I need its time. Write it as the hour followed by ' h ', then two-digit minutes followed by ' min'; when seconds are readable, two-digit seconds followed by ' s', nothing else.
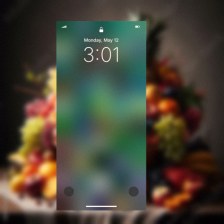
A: 3 h 01 min
